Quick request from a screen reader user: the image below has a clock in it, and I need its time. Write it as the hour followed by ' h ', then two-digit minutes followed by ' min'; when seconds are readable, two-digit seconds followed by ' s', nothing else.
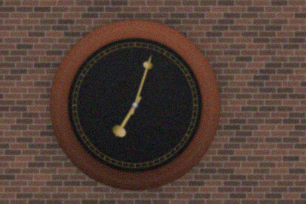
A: 7 h 03 min
